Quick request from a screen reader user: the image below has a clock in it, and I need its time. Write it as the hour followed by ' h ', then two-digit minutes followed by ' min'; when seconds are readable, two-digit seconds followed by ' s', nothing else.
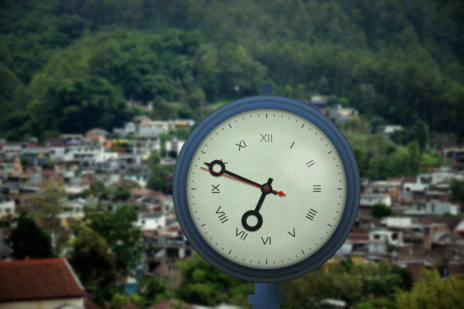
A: 6 h 48 min 48 s
